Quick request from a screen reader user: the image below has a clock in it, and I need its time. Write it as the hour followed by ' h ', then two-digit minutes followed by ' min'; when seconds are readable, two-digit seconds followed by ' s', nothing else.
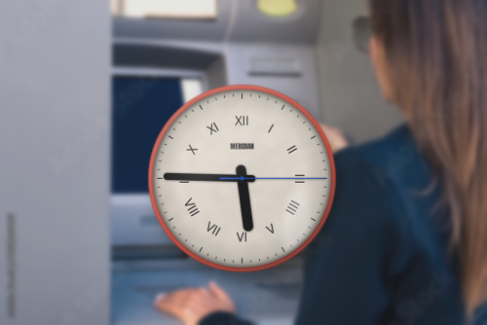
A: 5 h 45 min 15 s
